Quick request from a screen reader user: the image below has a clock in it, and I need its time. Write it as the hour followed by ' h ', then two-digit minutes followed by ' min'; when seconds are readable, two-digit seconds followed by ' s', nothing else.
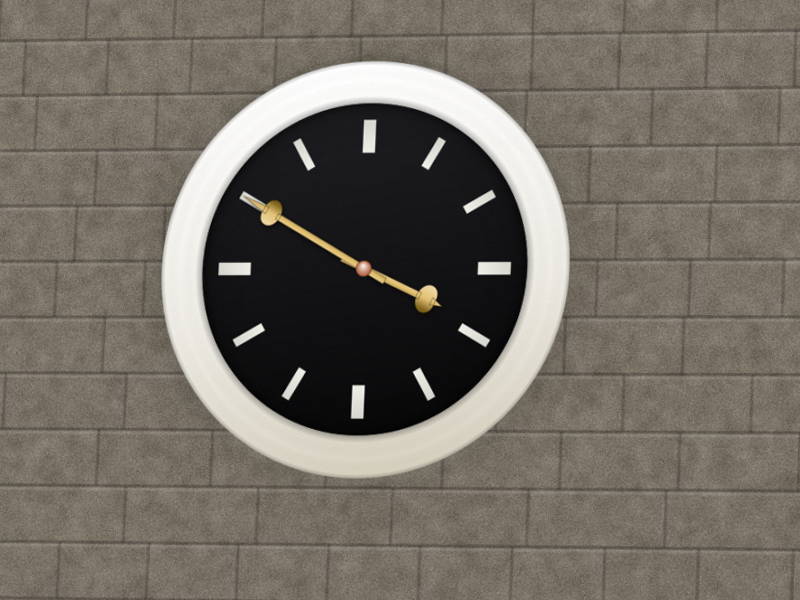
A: 3 h 50 min
